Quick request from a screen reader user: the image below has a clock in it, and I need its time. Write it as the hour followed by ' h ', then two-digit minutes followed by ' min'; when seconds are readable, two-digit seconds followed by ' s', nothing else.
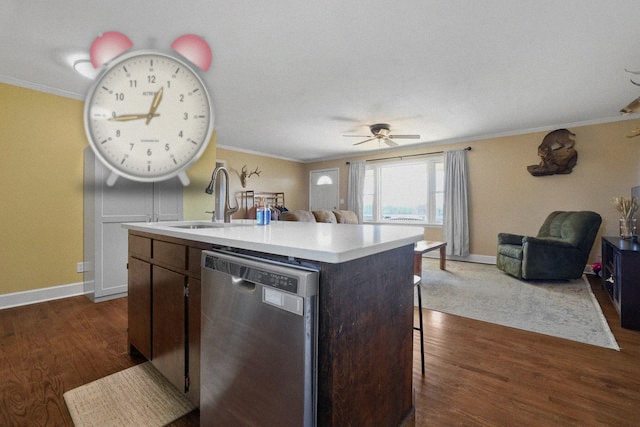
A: 12 h 44 min
